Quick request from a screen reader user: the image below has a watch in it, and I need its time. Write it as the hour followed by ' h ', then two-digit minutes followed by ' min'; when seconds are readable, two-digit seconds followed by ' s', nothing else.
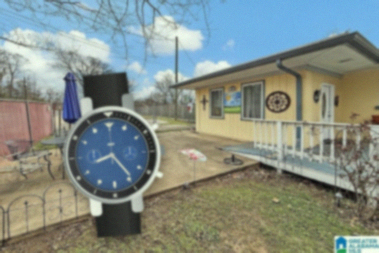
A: 8 h 24 min
